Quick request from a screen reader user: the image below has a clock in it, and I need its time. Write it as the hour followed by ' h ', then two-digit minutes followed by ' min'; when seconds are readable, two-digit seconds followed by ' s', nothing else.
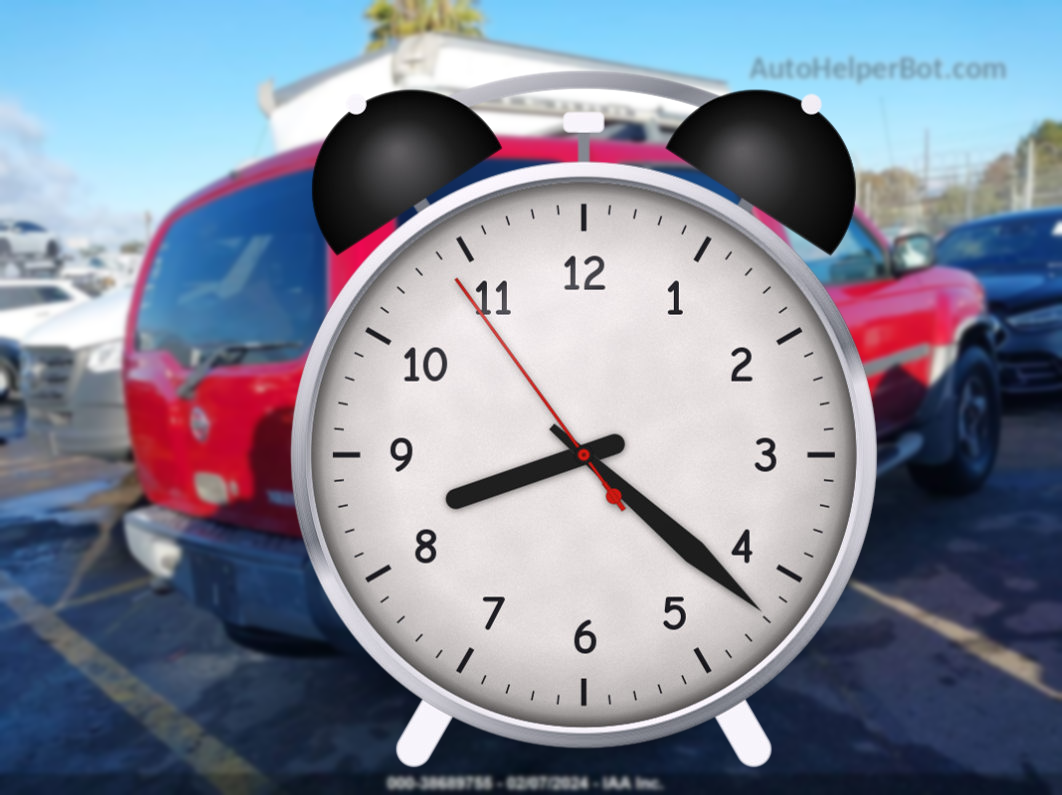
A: 8 h 21 min 54 s
